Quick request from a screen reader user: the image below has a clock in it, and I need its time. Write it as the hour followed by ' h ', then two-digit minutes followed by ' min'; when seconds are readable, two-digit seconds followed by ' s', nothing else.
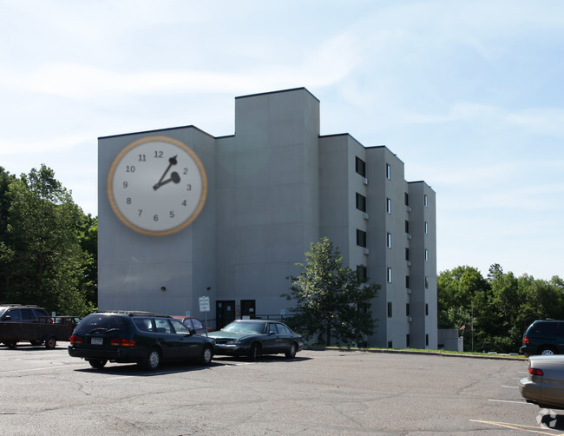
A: 2 h 05 min
